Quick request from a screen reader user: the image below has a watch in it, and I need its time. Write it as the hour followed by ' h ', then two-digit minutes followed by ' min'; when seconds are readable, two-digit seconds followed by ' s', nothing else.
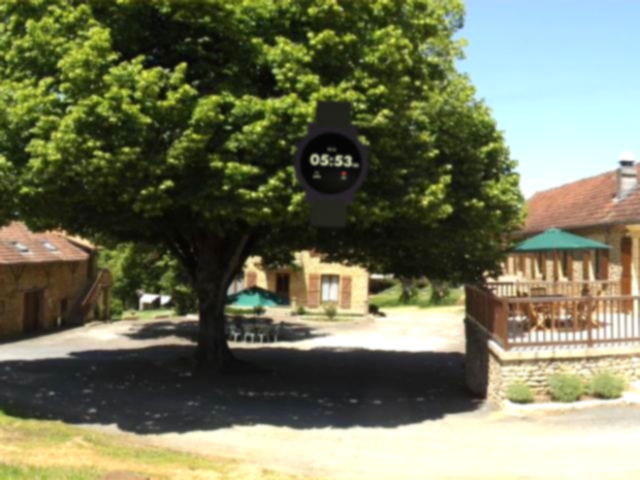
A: 5 h 53 min
